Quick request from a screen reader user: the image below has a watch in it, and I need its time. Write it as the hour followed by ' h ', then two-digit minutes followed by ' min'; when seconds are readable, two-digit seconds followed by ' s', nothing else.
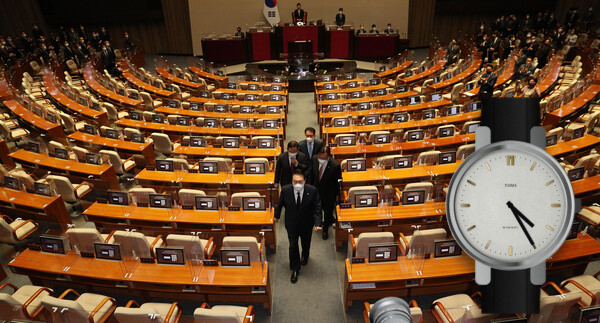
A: 4 h 25 min
